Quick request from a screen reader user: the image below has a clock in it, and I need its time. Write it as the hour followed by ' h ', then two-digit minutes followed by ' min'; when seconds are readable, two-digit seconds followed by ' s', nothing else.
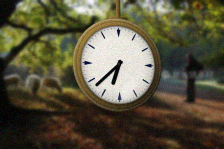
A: 6 h 38 min
